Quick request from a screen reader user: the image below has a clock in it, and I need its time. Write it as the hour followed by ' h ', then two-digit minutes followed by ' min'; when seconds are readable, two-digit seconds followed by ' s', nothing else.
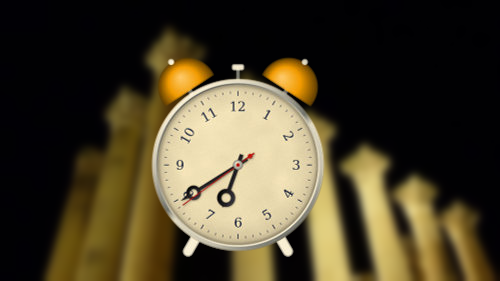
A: 6 h 39 min 39 s
